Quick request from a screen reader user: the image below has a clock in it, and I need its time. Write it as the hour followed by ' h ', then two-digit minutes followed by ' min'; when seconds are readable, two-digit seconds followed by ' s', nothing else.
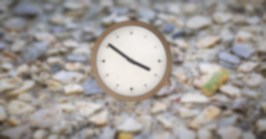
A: 3 h 51 min
